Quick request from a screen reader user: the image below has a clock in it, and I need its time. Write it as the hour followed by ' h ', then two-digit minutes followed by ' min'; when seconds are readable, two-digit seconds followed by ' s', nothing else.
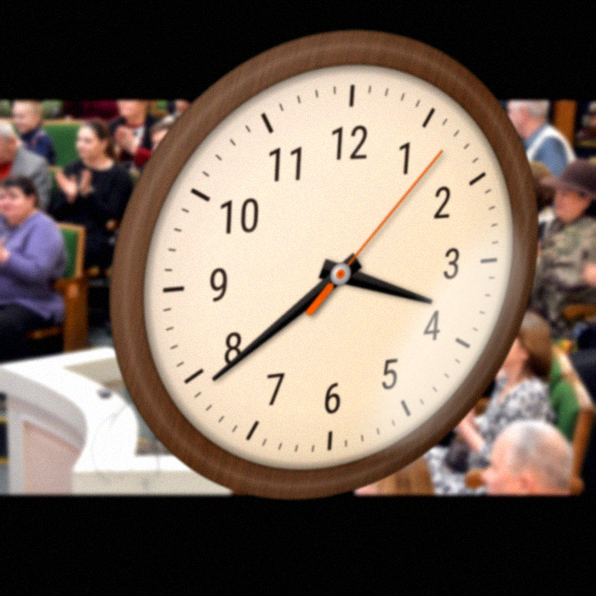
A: 3 h 39 min 07 s
